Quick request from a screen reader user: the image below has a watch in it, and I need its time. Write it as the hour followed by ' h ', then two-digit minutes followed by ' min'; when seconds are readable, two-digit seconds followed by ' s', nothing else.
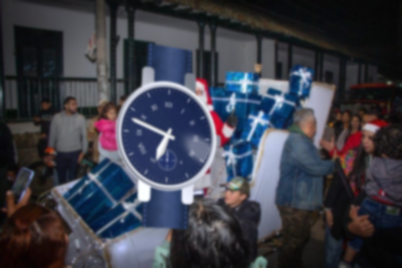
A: 6 h 48 min
